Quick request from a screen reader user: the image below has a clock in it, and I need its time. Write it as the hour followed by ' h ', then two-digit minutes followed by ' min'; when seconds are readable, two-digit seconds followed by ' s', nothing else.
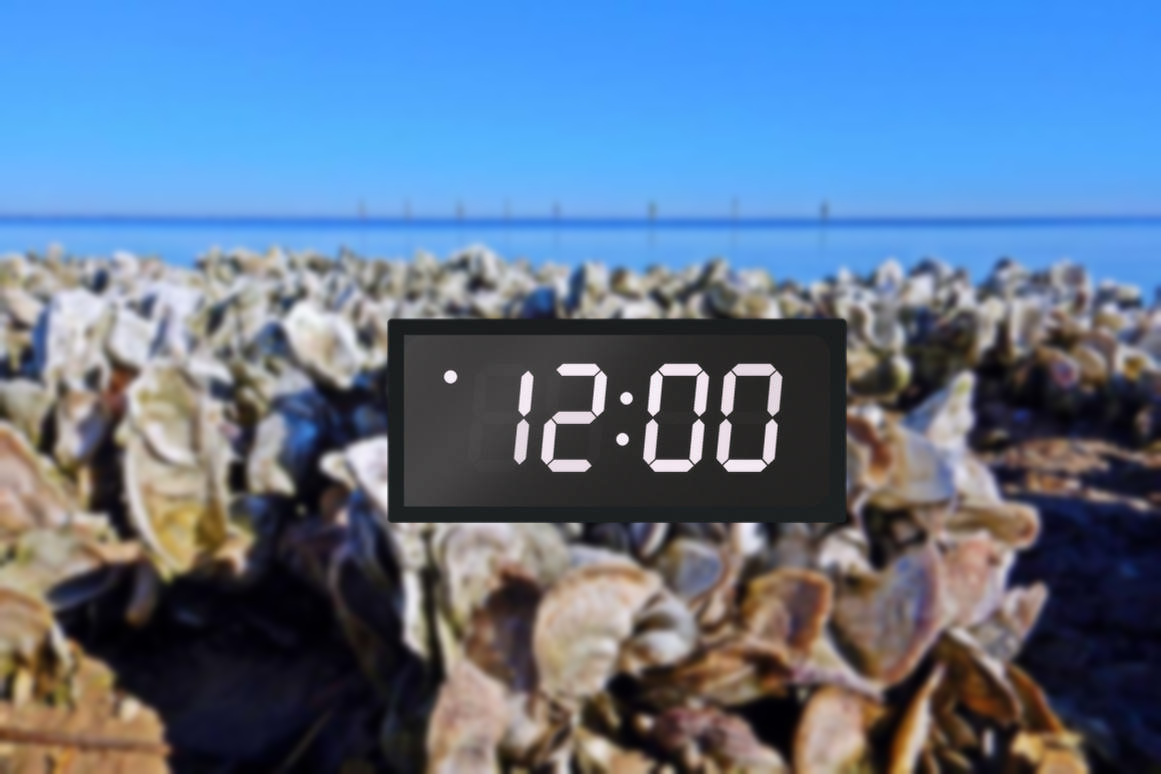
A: 12 h 00 min
